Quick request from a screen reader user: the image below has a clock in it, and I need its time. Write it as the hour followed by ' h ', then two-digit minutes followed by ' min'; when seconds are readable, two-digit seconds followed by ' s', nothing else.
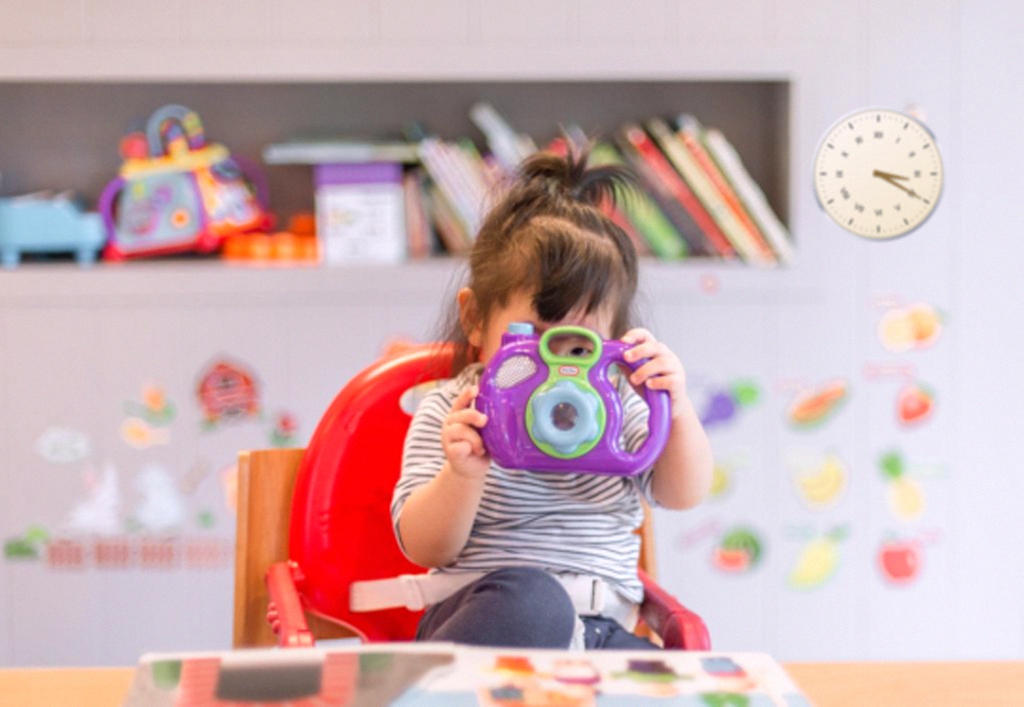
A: 3 h 20 min
